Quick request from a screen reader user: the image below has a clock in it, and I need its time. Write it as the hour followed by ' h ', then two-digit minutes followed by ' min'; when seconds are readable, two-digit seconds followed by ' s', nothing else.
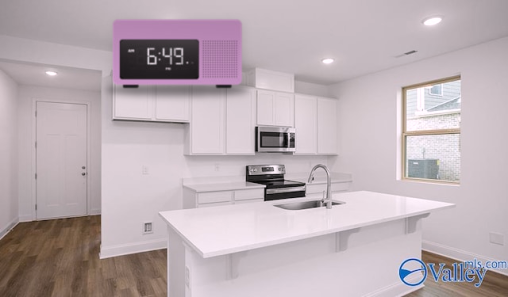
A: 6 h 49 min
